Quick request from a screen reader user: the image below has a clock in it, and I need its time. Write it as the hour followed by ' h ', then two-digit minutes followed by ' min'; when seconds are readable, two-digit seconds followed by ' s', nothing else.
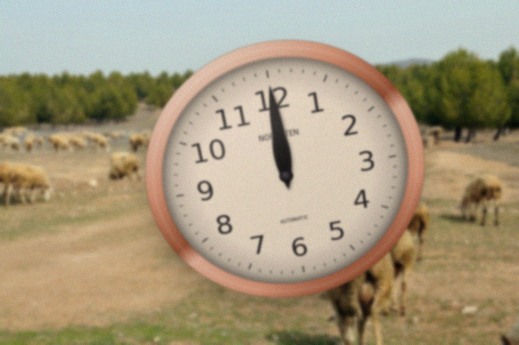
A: 12 h 00 min
